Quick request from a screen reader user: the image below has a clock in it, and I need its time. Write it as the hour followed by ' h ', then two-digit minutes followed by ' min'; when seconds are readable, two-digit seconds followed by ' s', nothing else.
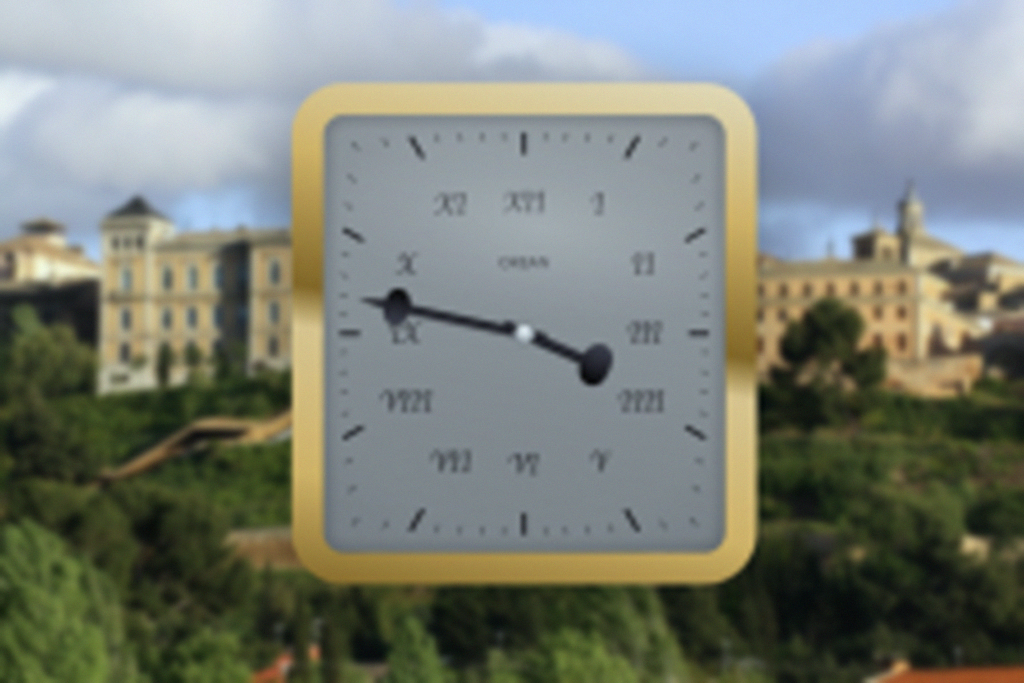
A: 3 h 47 min
